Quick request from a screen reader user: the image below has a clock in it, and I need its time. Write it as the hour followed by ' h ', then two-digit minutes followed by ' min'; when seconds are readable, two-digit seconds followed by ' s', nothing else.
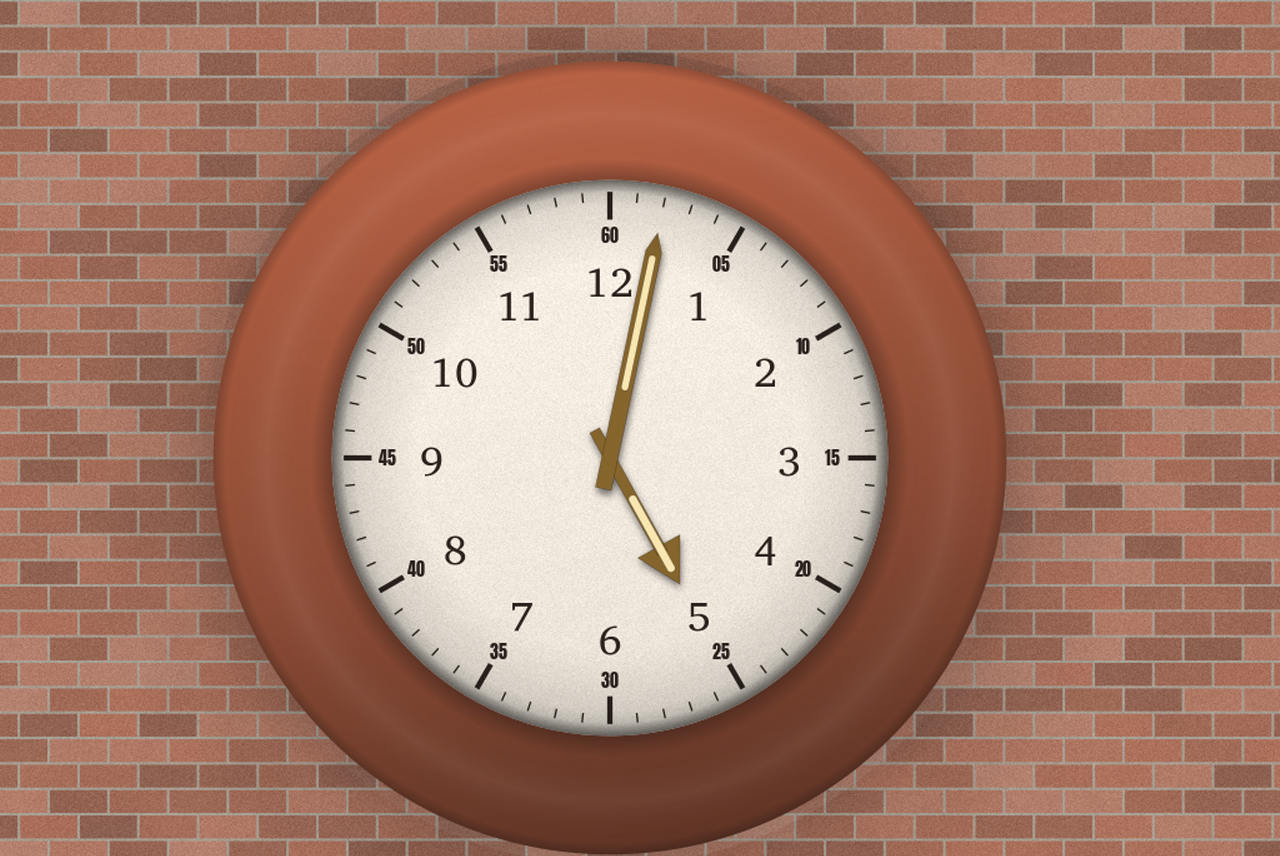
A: 5 h 02 min
